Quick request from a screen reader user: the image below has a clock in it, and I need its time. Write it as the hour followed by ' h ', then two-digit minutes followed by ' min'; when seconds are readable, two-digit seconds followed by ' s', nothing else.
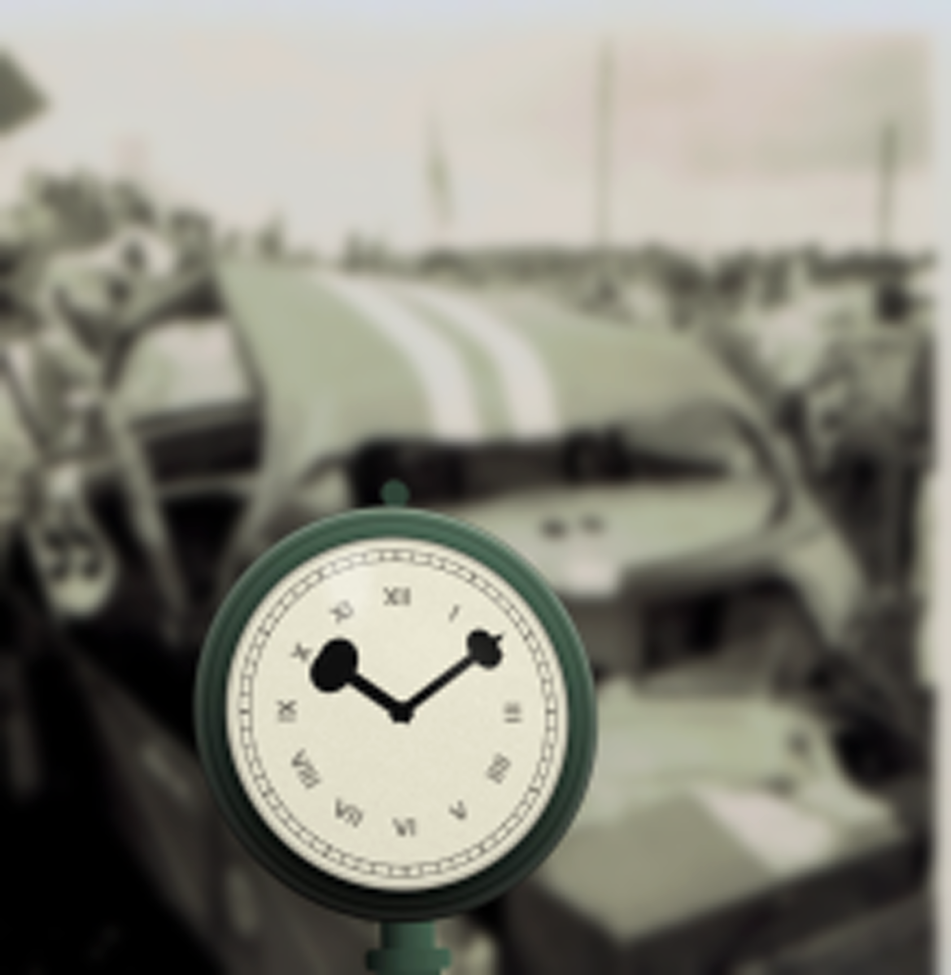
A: 10 h 09 min
